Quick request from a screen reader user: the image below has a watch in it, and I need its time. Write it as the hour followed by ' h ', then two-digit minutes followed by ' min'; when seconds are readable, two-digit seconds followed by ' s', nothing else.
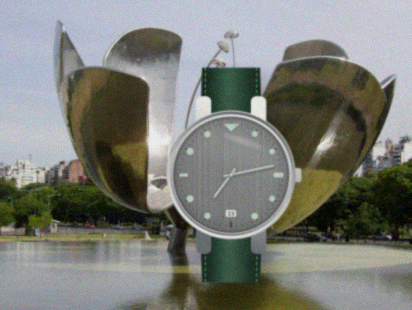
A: 7 h 13 min
